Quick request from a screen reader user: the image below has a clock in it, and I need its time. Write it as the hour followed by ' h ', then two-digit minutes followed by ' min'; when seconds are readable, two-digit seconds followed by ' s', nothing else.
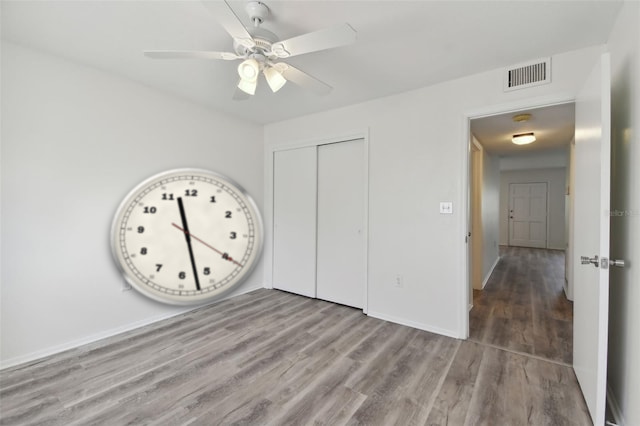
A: 11 h 27 min 20 s
